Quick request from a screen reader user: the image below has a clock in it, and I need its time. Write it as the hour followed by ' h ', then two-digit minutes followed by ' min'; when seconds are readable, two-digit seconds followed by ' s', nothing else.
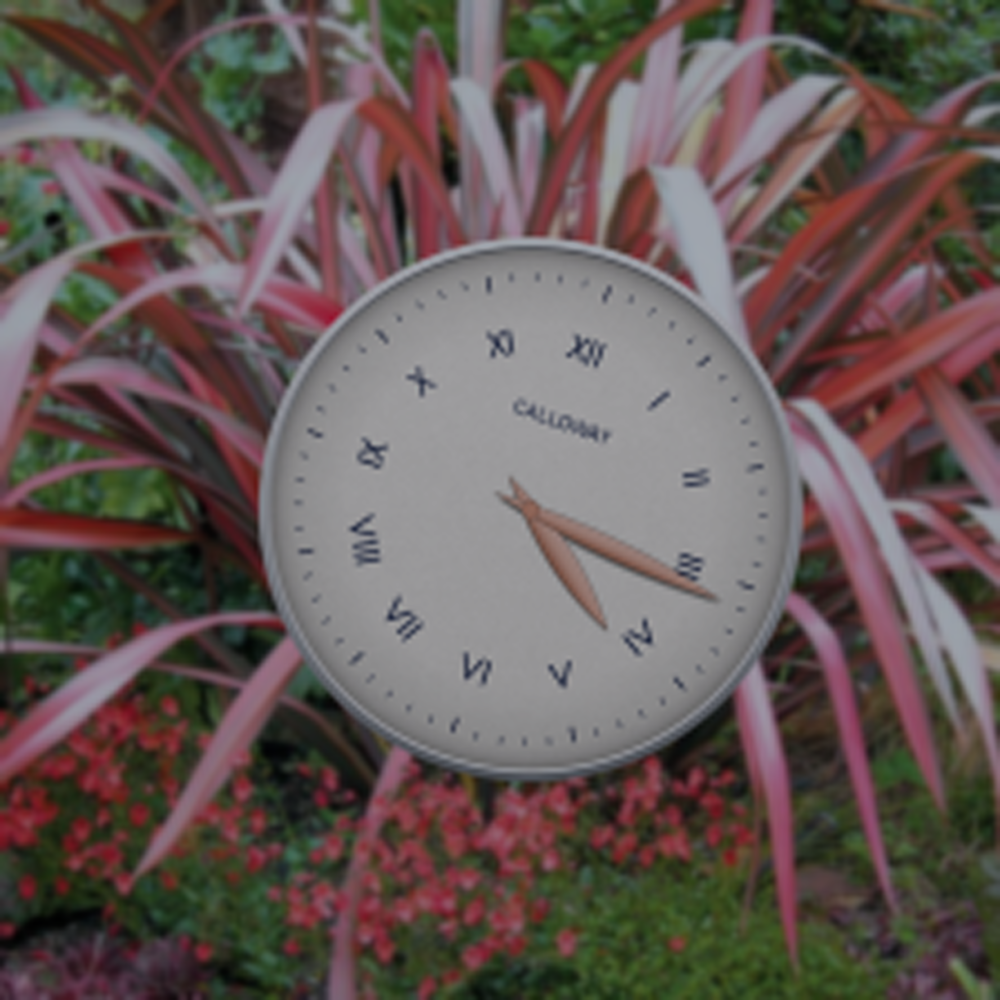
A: 4 h 16 min
